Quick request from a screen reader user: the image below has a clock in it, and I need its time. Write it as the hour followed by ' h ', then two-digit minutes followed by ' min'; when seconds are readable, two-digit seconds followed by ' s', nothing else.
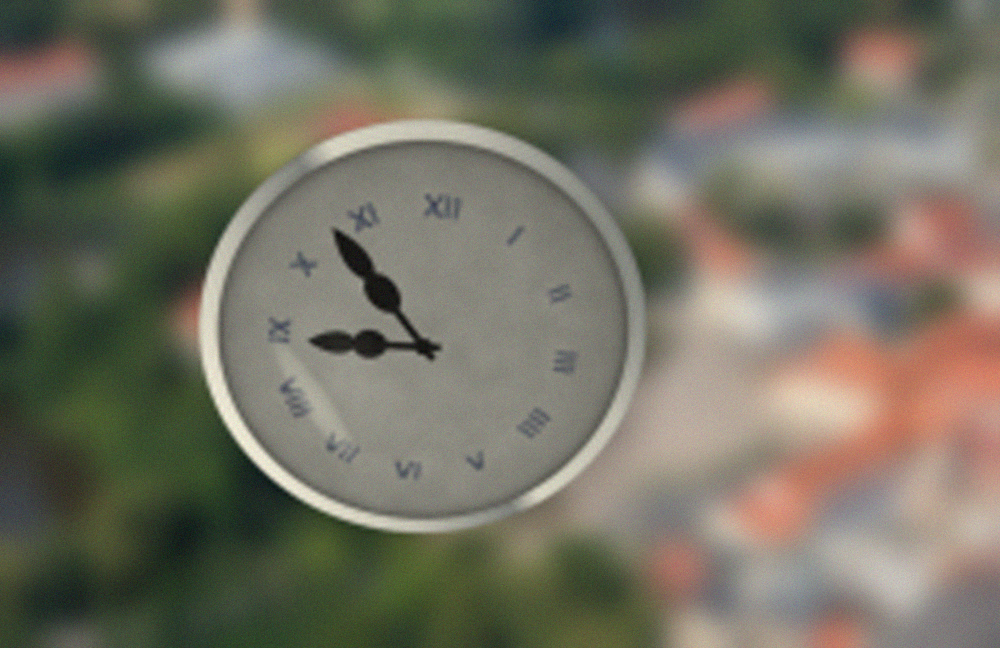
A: 8 h 53 min
